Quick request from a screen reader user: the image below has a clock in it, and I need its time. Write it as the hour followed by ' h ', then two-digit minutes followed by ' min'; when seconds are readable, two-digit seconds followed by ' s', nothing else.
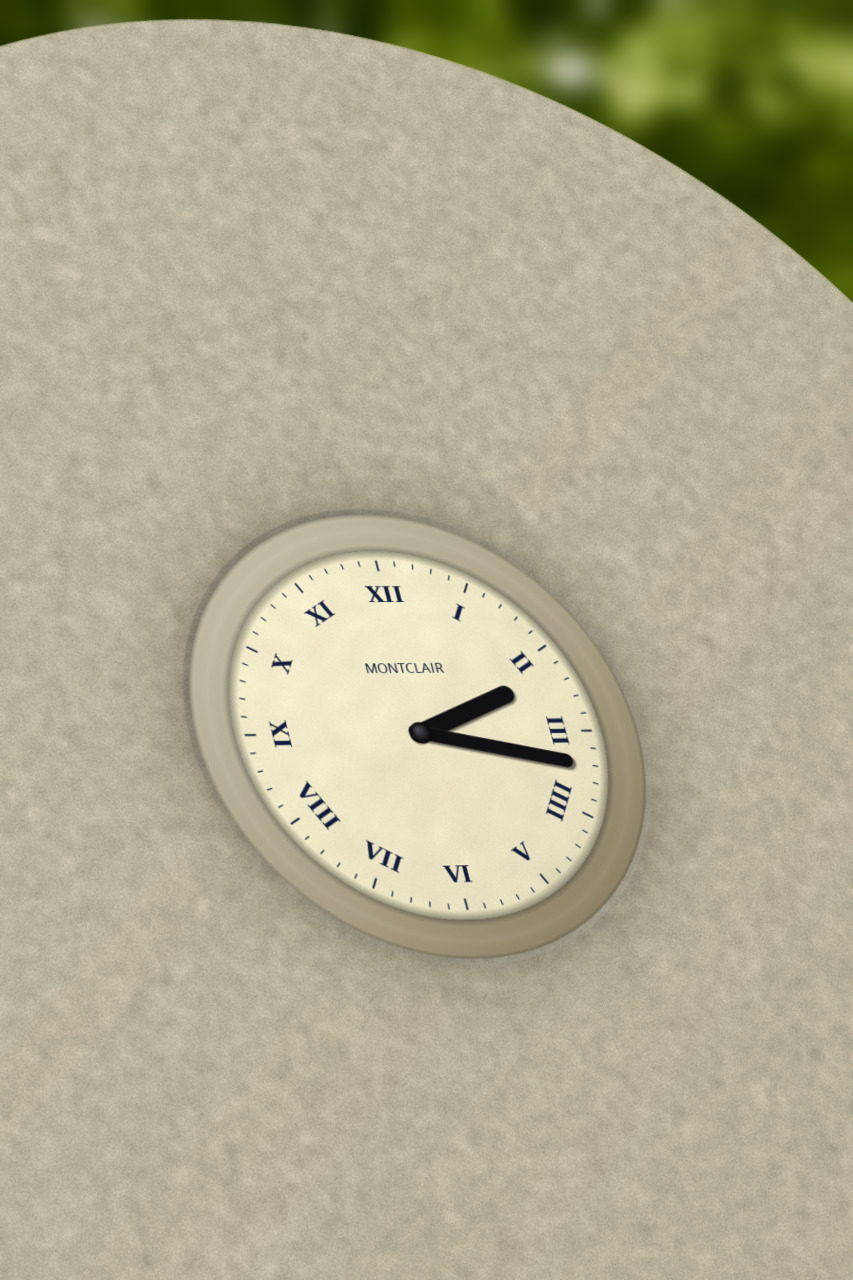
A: 2 h 17 min
